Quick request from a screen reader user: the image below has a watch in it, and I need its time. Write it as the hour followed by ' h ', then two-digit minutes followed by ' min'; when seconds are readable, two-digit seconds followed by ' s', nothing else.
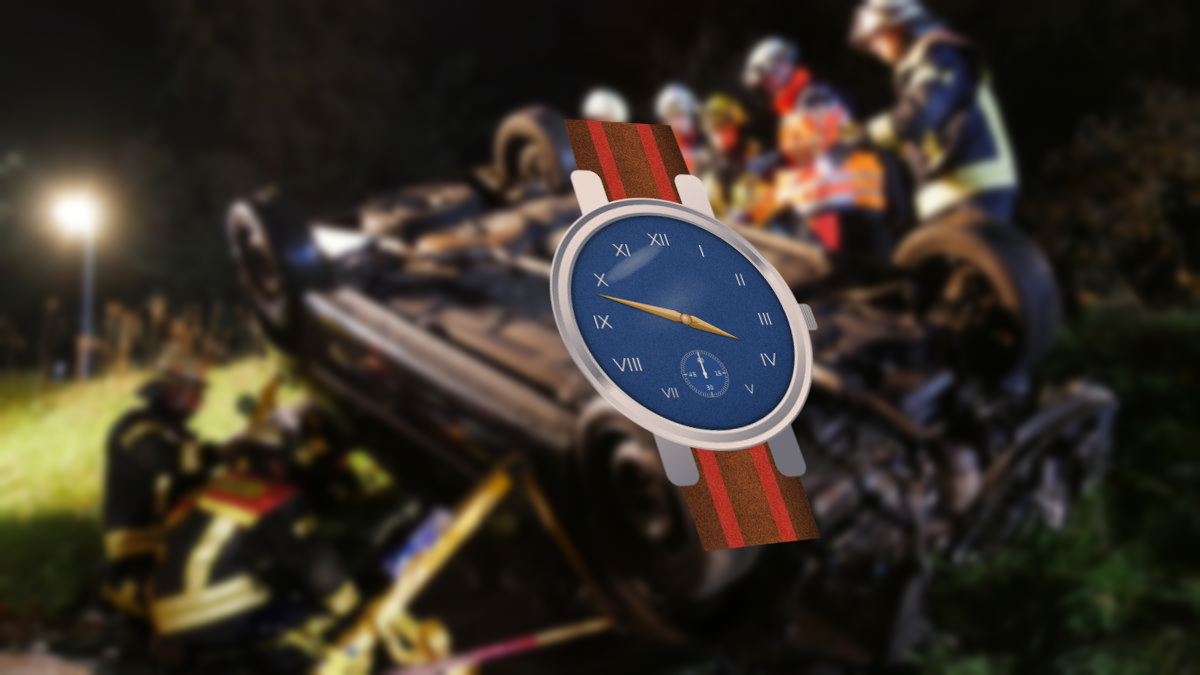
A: 3 h 48 min
